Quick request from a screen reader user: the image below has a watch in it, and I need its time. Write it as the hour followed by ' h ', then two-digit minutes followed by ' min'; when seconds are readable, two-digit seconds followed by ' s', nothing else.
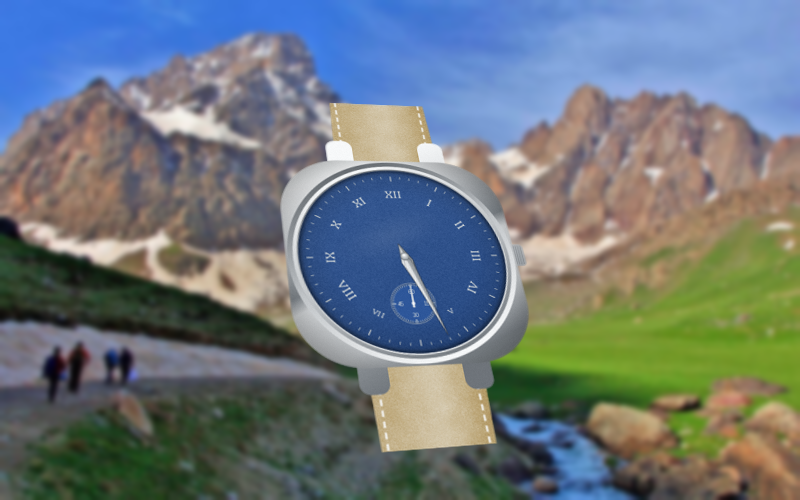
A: 5 h 27 min
